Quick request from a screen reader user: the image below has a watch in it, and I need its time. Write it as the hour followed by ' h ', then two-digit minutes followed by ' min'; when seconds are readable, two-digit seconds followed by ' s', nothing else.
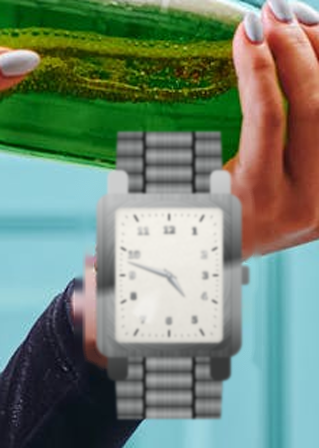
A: 4 h 48 min
